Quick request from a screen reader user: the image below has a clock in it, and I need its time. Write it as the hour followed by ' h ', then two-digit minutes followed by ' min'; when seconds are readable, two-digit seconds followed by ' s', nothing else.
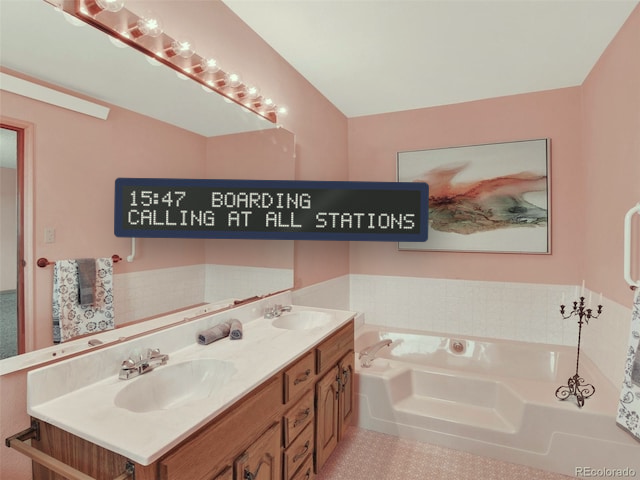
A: 15 h 47 min
